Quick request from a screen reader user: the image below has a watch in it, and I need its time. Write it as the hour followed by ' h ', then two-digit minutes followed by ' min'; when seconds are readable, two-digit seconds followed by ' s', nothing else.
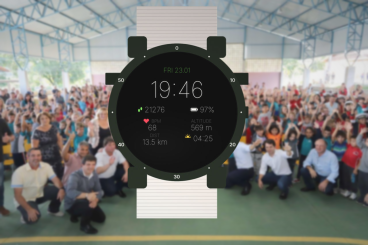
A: 19 h 46 min
